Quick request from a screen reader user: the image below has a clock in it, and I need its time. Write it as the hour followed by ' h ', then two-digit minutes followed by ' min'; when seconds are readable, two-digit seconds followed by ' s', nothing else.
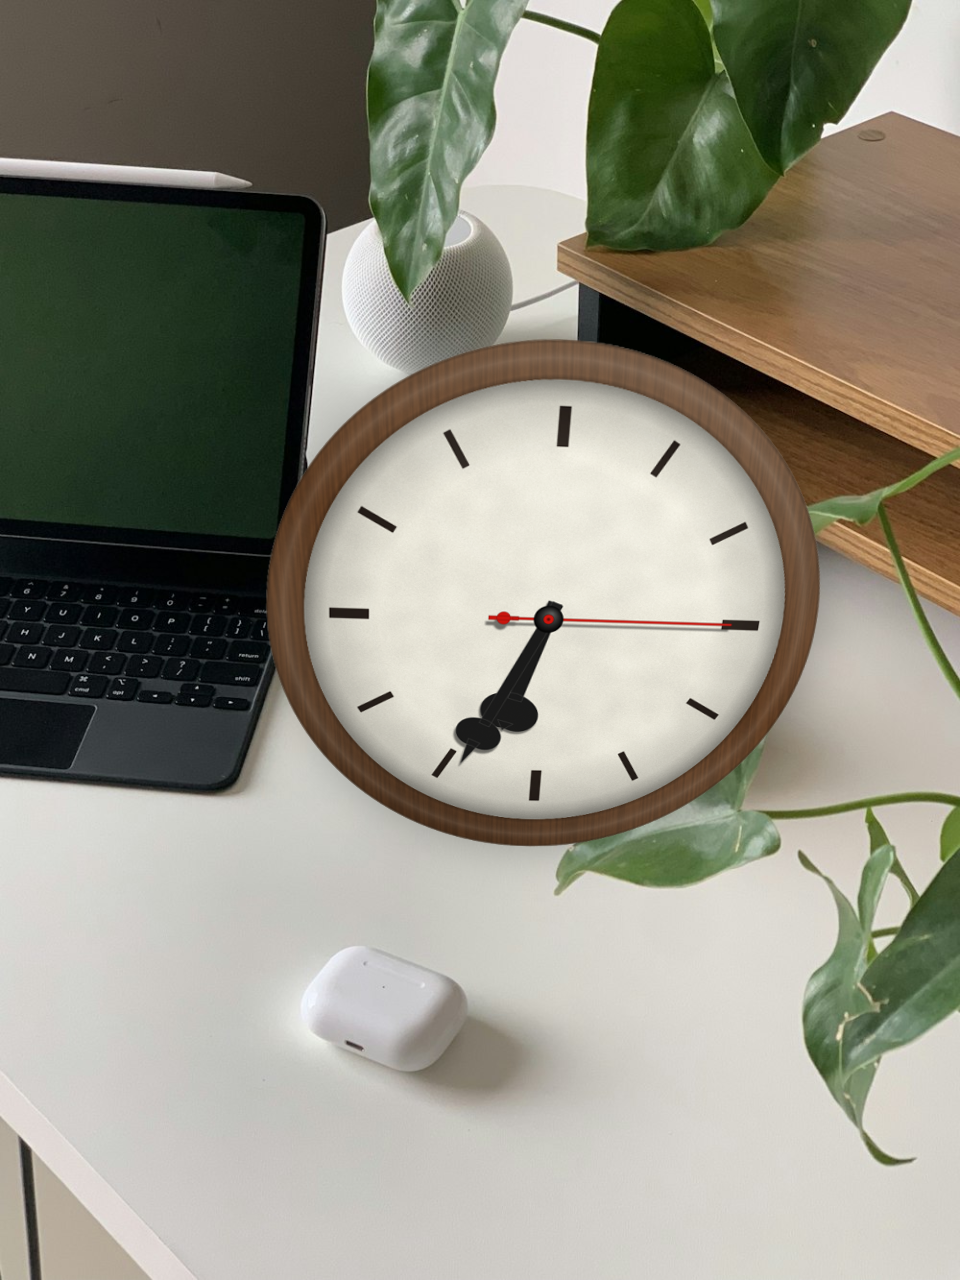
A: 6 h 34 min 15 s
